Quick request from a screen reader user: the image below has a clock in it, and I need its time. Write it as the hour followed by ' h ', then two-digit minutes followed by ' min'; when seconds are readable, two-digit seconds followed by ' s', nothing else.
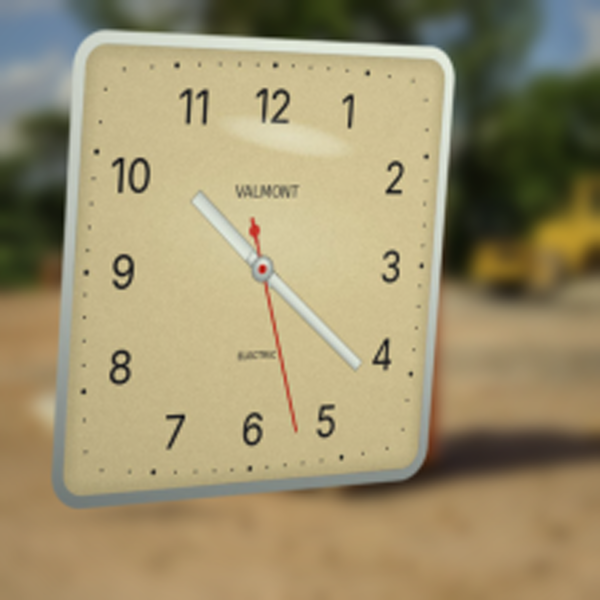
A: 10 h 21 min 27 s
